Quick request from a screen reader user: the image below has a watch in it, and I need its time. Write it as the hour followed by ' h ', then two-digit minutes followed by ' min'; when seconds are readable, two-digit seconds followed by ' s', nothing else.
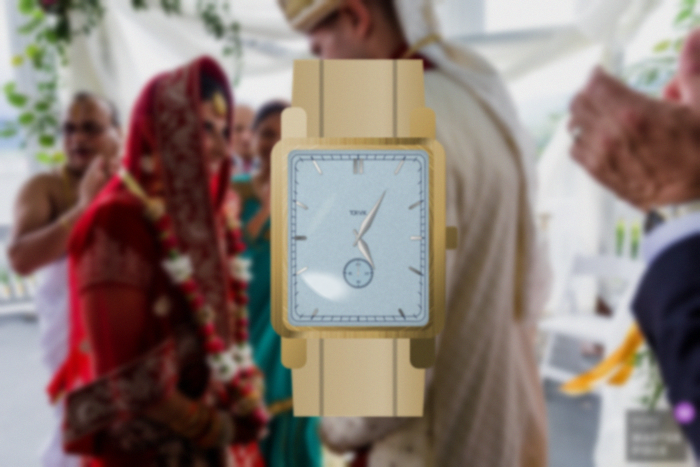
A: 5 h 05 min
